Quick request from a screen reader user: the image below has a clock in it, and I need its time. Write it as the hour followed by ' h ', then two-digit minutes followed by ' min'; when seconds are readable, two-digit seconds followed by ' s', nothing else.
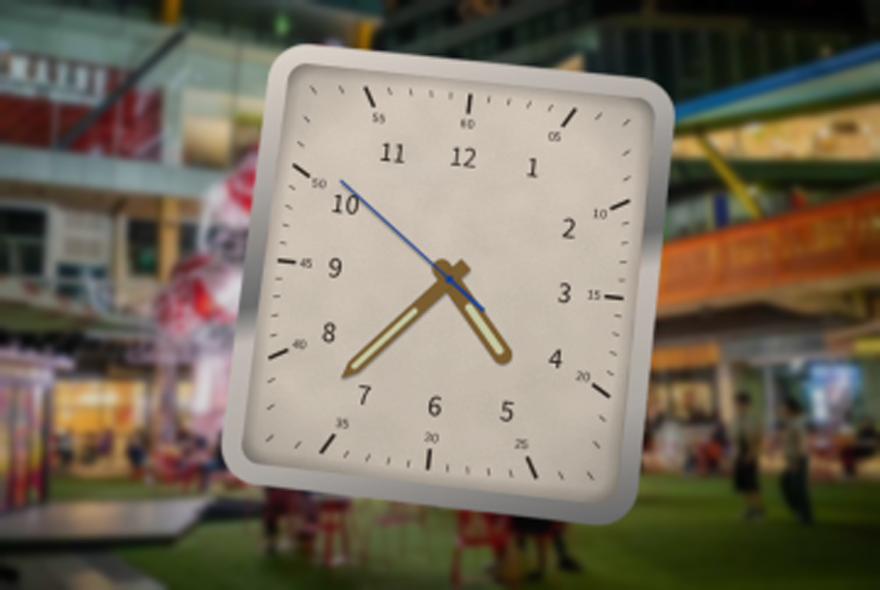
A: 4 h 36 min 51 s
